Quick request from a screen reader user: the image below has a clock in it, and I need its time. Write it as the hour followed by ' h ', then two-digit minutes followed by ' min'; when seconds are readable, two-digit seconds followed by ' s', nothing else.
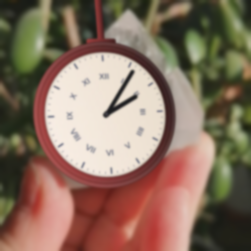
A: 2 h 06 min
